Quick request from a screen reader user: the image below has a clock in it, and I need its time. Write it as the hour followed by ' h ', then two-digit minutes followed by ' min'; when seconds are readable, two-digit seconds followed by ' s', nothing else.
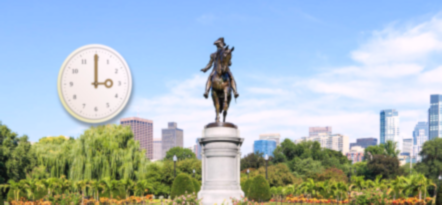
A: 3 h 00 min
